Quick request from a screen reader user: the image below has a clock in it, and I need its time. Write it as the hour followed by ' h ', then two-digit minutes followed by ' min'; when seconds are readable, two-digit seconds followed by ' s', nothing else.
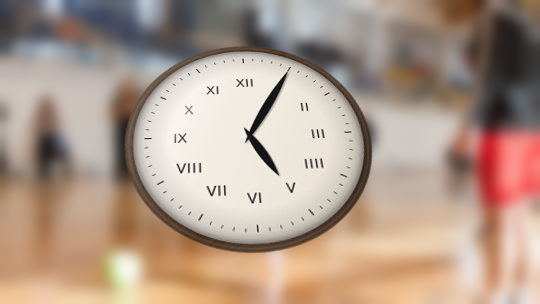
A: 5 h 05 min
